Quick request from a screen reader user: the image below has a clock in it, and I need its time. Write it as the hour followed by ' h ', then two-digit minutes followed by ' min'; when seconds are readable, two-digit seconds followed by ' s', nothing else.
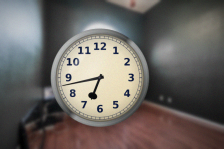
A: 6 h 43 min
